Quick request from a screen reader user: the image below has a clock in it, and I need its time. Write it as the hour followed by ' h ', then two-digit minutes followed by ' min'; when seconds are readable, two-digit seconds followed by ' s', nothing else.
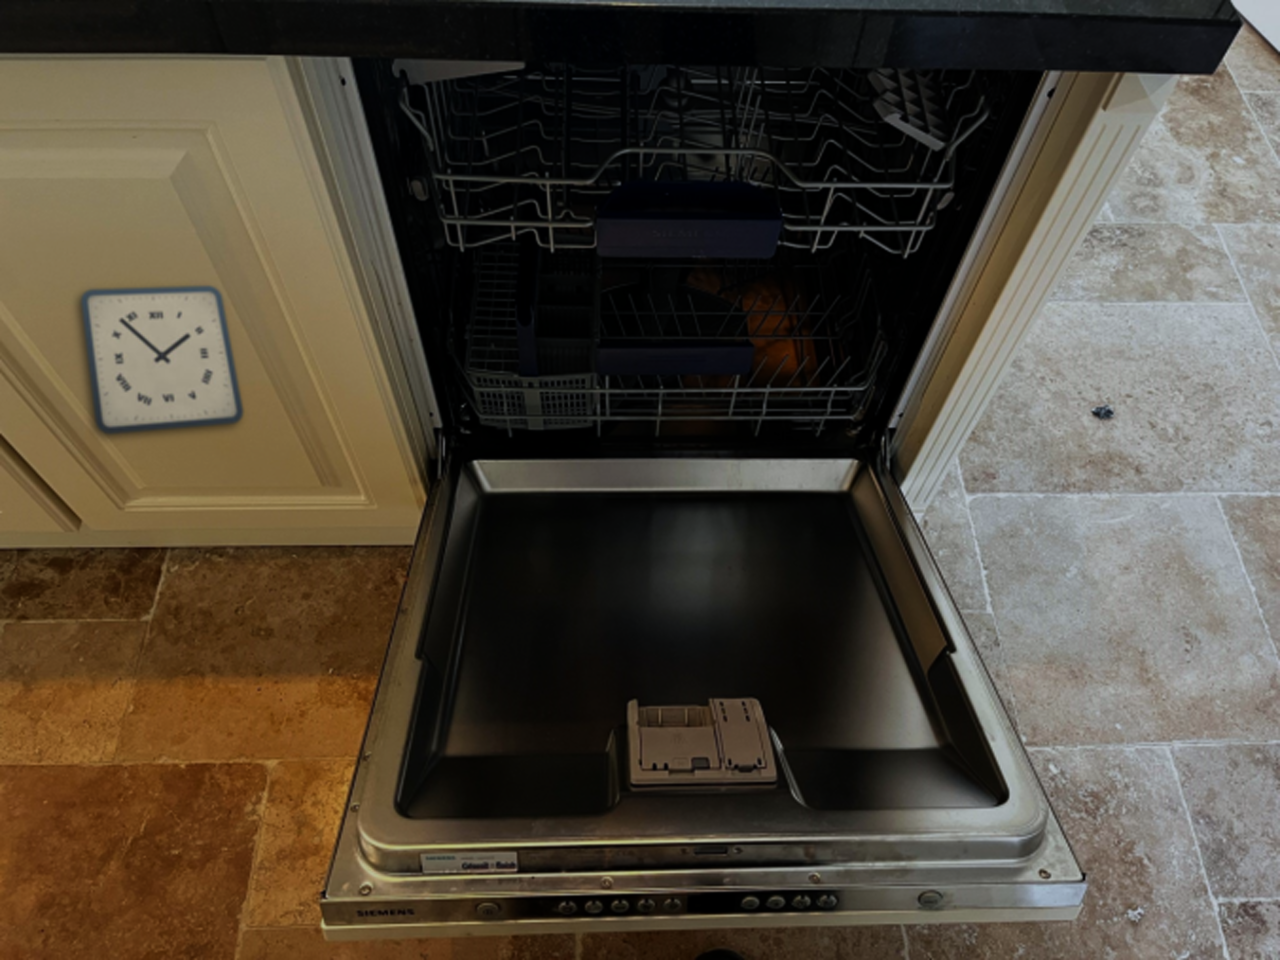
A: 1 h 53 min
